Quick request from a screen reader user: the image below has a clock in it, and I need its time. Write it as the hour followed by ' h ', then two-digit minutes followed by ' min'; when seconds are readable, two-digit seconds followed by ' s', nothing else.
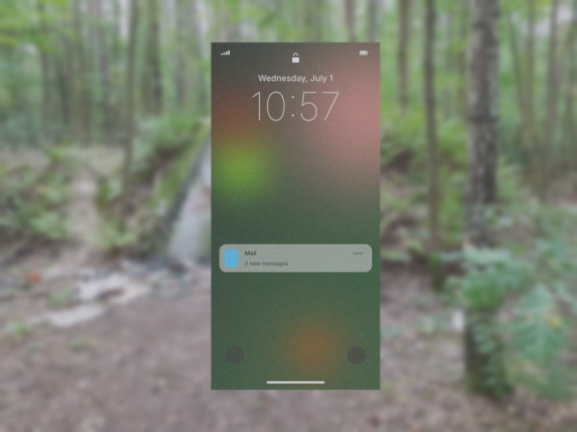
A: 10 h 57 min
